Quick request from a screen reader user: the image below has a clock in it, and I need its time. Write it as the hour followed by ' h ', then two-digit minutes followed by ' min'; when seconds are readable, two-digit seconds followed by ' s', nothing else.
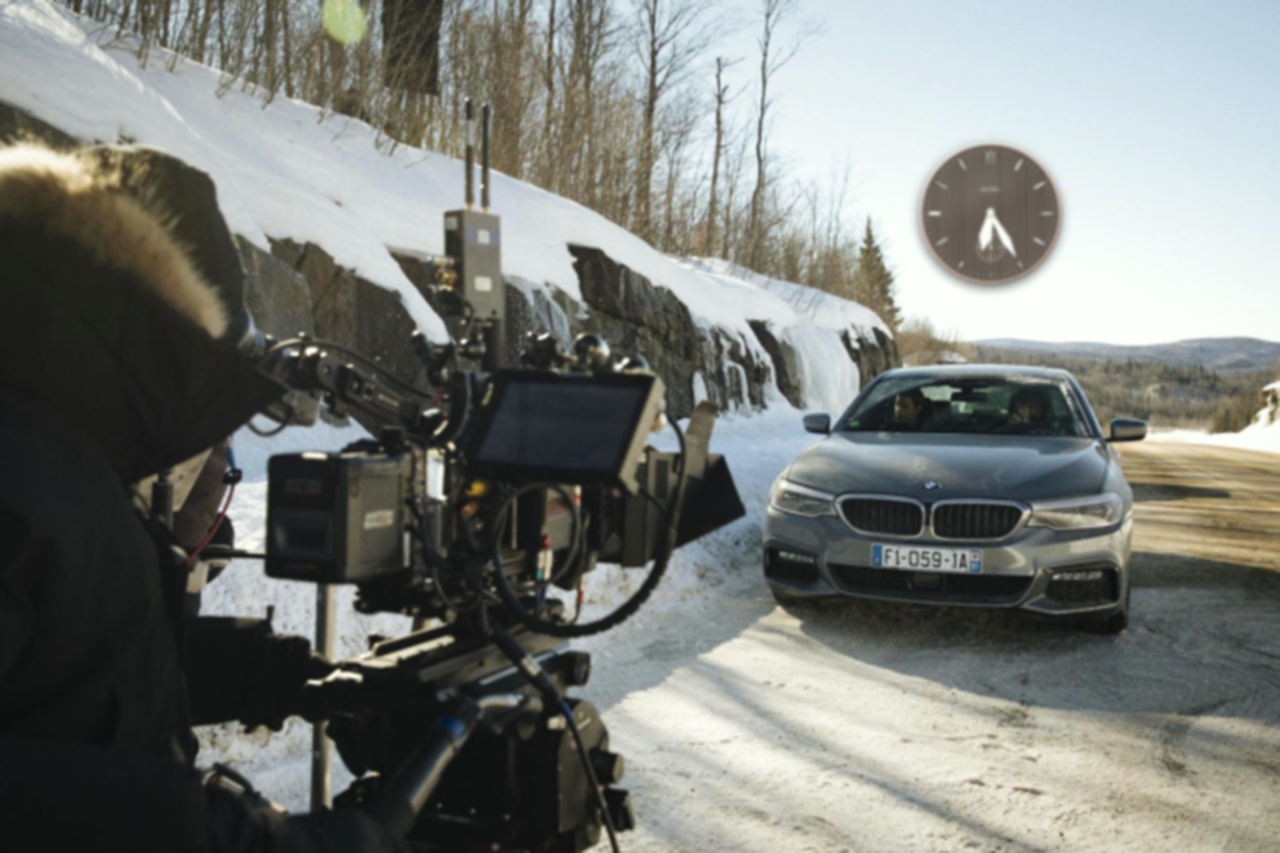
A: 6 h 25 min
